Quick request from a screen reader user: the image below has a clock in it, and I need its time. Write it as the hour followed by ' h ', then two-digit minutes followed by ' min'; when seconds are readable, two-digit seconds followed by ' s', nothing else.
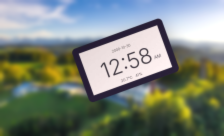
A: 12 h 58 min
